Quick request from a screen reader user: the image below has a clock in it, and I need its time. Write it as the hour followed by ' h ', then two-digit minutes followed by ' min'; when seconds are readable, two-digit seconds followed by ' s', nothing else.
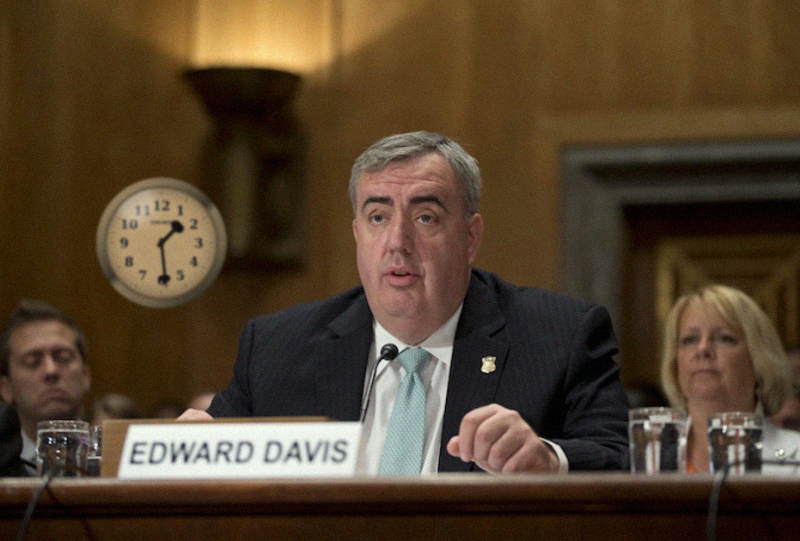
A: 1 h 29 min
